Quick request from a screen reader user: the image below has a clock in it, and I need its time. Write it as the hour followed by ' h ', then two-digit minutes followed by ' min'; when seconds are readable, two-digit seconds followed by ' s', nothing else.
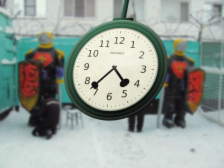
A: 4 h 37 min
